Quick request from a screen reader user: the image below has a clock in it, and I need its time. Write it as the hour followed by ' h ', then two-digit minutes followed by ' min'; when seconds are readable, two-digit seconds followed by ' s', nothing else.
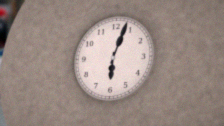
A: 6 h 03 min
